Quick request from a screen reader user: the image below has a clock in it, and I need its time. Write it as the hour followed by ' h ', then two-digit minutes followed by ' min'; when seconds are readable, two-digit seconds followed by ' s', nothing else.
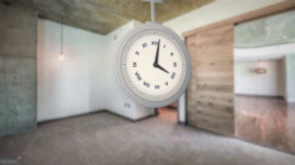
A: 4 h 02 min
